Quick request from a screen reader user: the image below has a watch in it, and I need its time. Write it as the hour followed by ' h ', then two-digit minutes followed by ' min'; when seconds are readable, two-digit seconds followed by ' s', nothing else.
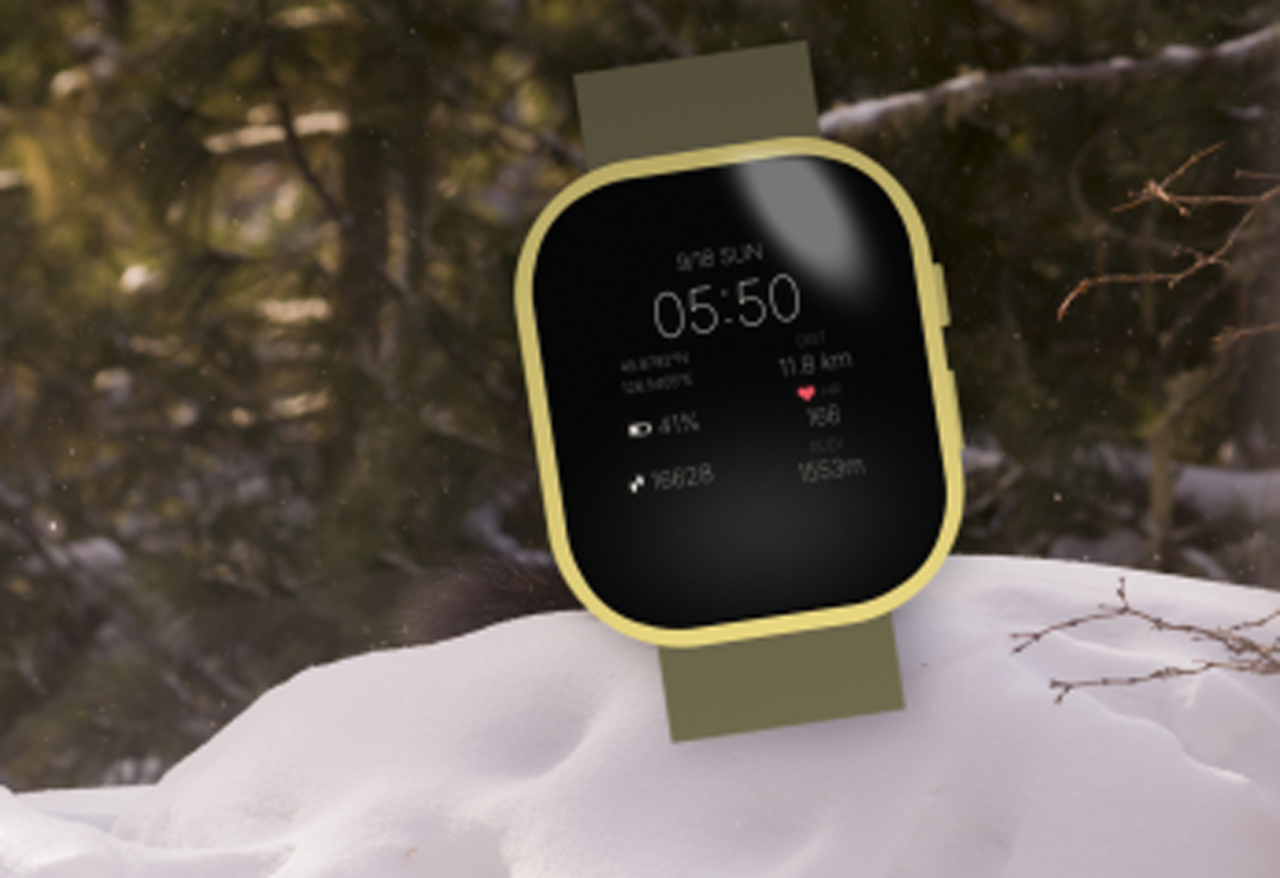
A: 5 h 50 min
